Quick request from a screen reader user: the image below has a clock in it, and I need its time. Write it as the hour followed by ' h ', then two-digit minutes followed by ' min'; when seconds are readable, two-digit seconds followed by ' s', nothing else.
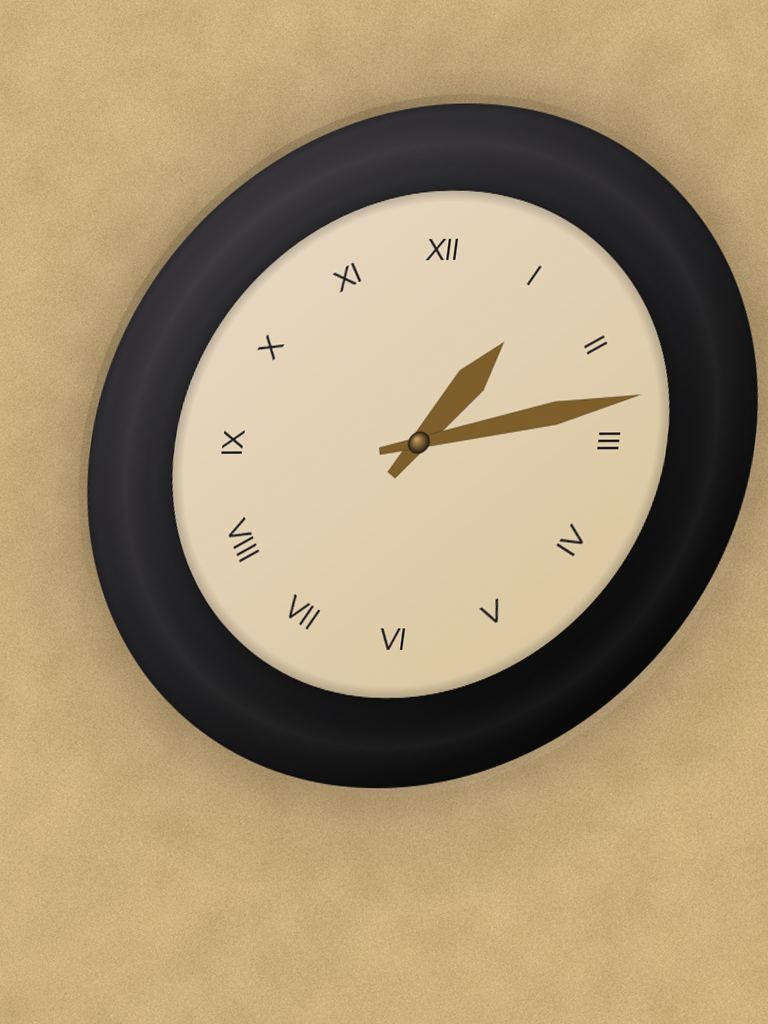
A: 1 h 13 min
